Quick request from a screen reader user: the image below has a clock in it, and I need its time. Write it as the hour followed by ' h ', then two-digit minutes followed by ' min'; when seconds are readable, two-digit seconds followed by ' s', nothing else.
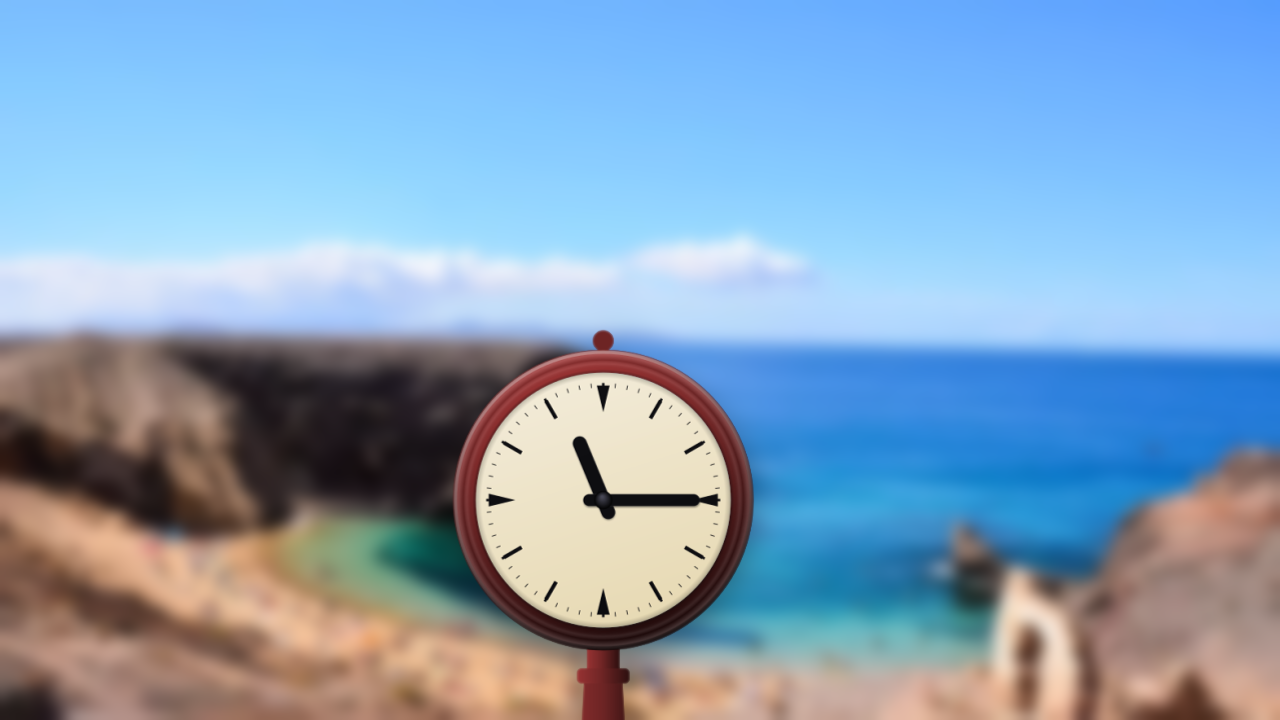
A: 11 h 15 min
